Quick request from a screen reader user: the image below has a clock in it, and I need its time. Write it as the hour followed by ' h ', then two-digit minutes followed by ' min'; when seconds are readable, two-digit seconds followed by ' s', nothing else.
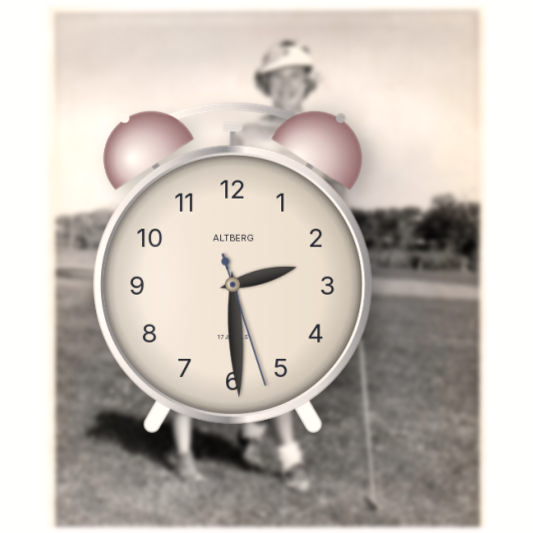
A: 2 h 29 min 27 s
